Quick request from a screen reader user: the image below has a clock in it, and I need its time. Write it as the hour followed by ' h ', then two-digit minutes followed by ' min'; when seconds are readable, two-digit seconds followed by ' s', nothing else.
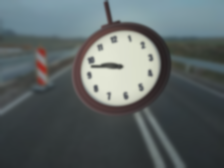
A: 9 h 48 min
